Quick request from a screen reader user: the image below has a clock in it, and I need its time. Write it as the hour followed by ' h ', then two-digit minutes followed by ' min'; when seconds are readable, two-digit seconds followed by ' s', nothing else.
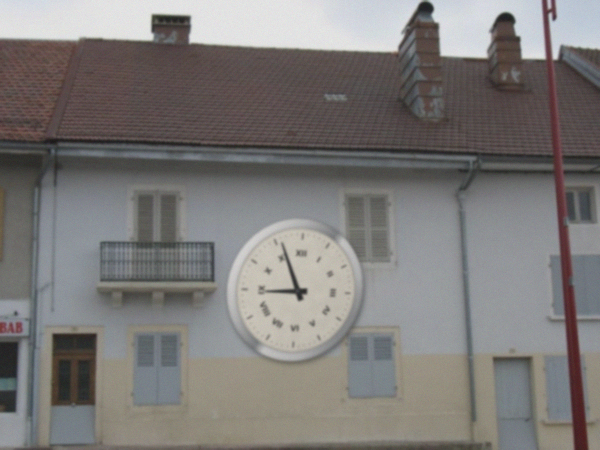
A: 8 h 56 min
